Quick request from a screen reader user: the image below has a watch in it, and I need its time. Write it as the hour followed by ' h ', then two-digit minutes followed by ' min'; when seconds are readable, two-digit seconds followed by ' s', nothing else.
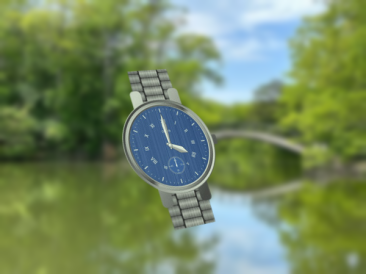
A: 4 h 00 min
